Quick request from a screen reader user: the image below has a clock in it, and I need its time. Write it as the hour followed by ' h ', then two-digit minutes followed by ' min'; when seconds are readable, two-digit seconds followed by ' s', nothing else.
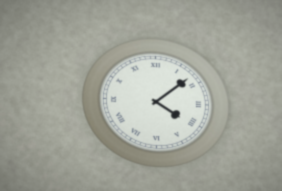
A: 4 h 08 min
